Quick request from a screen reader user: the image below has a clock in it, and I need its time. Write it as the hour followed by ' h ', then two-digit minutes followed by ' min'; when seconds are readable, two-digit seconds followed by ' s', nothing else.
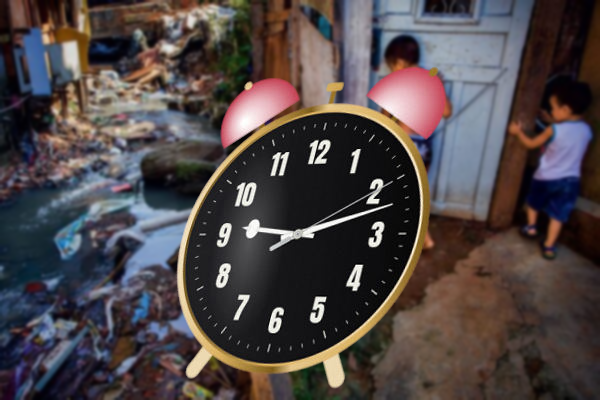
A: 9 h 12 min 10 s
